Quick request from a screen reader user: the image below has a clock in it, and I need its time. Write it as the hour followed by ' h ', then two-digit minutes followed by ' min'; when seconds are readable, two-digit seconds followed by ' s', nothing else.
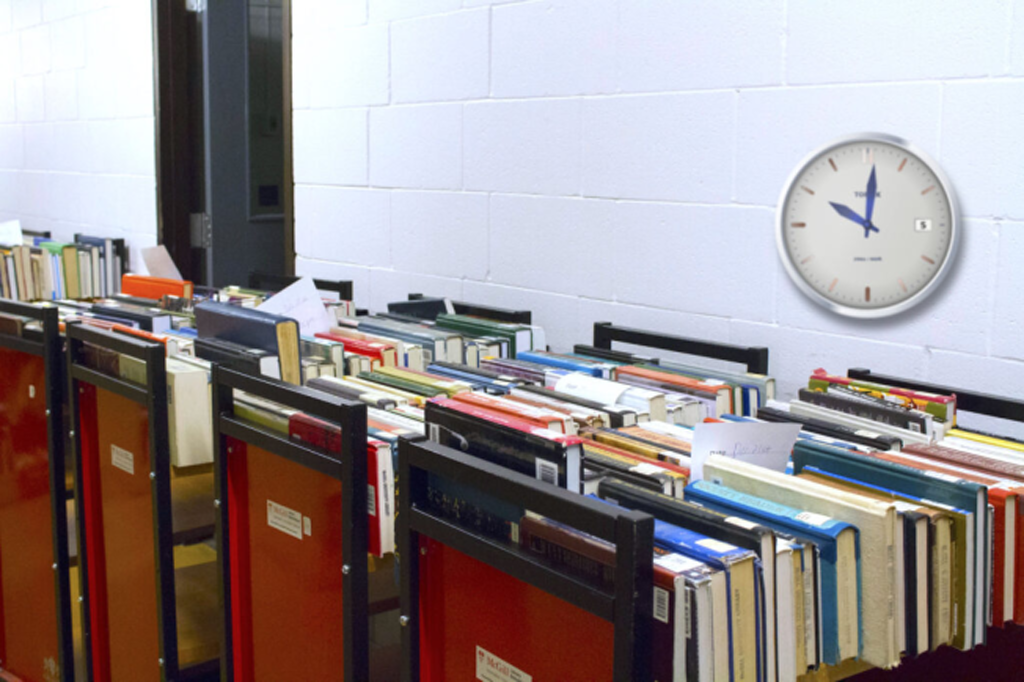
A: 10 h 01 min
